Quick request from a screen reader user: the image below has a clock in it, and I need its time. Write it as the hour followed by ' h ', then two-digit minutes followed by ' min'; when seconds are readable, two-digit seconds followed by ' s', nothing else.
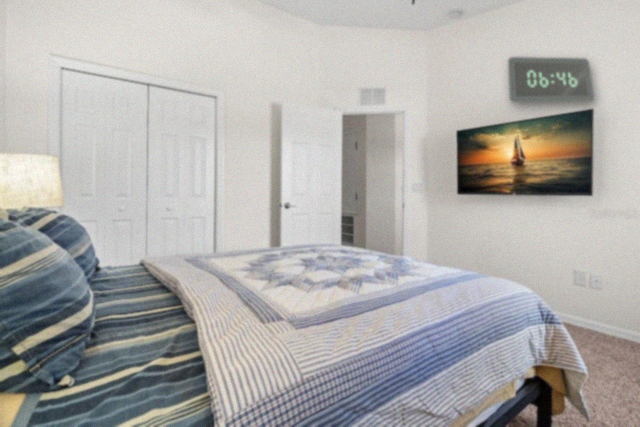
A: 6 h 46 min
